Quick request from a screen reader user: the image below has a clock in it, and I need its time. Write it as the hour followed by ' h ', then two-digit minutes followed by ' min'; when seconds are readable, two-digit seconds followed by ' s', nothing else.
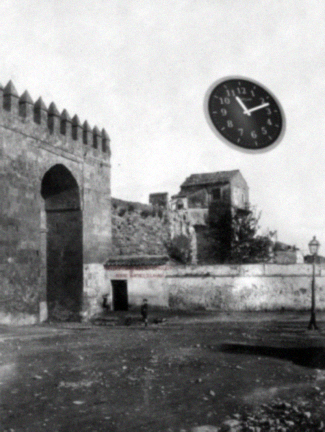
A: 11 h 12 min
